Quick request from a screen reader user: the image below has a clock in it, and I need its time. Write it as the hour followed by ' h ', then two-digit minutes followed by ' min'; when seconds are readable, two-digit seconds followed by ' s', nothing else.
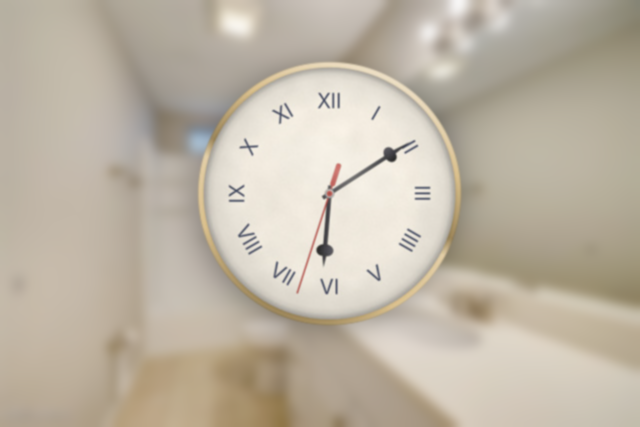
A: 6 h 09 min 33 s
